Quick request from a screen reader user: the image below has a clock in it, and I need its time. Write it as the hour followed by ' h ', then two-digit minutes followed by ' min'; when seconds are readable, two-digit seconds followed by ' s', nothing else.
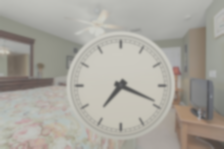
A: 7 h 19 min
